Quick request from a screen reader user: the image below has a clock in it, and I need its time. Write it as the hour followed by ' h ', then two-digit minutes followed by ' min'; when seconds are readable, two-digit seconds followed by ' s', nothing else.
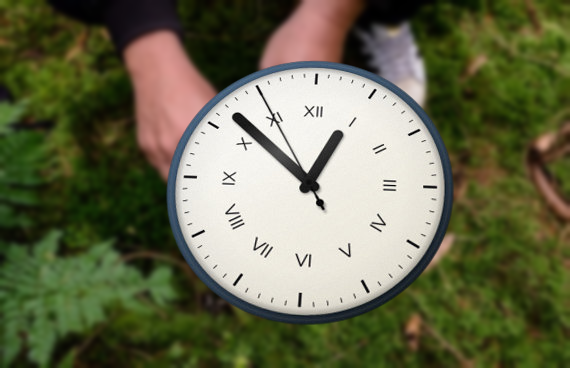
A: 12 h 51 min 55 s
